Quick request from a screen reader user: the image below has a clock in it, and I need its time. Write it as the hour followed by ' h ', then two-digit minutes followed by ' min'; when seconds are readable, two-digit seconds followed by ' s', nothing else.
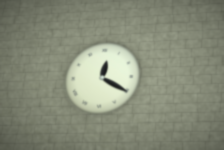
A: 12 h 20 min
